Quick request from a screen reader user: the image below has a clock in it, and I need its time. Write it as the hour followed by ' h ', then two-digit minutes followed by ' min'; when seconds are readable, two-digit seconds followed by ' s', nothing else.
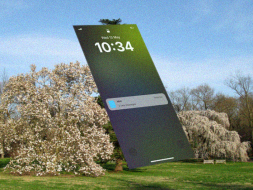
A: 10 h 34 min
